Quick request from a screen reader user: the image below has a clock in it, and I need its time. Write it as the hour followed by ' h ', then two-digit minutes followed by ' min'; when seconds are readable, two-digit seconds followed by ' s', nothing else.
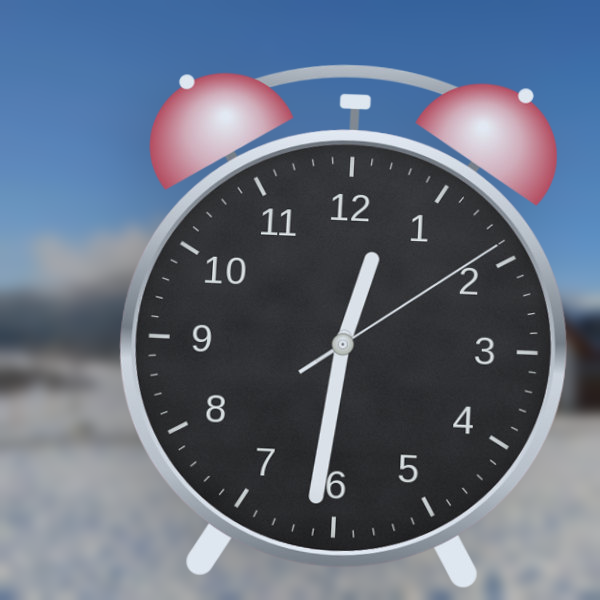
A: 12 h 31 min 09 s
